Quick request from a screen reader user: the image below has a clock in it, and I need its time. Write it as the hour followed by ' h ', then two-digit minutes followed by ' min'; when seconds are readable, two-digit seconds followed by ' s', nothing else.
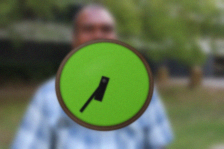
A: 6 h 36 min
